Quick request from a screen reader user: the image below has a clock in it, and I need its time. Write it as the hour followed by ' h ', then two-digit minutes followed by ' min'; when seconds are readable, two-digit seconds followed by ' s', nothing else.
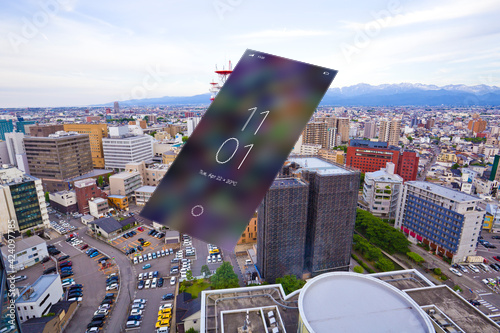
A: 11 h 01 min
